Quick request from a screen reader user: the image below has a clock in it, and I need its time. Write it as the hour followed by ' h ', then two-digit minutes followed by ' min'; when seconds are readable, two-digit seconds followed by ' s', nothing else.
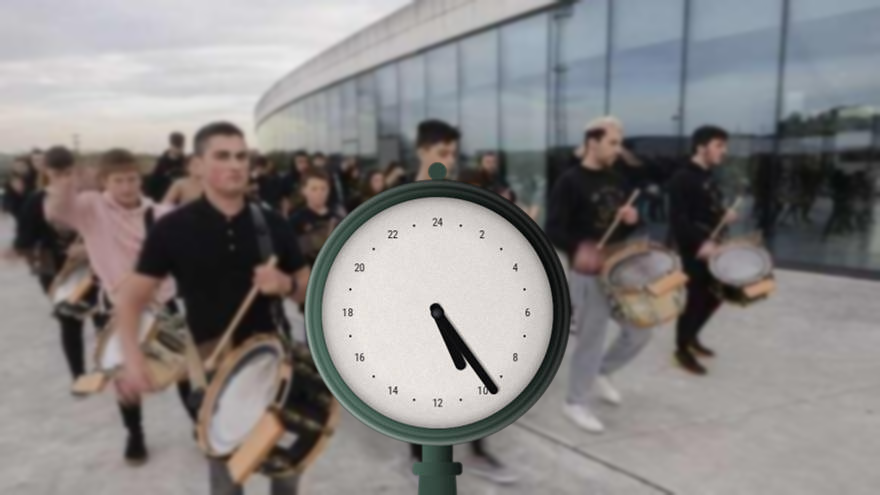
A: 10 h 24 min
